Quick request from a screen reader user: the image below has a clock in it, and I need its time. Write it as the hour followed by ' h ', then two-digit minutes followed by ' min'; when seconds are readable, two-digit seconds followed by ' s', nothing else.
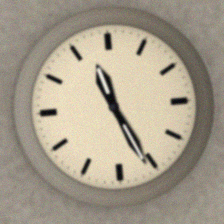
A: 11 h 26 min
